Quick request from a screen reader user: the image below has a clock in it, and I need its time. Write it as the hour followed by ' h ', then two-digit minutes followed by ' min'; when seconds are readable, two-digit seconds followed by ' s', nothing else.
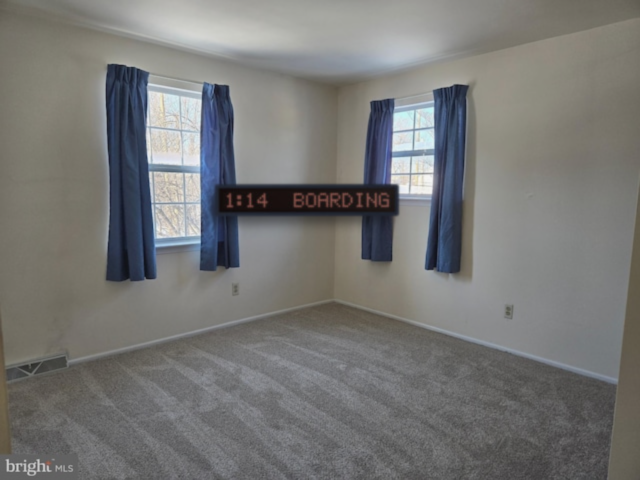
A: 1 h 14 min
